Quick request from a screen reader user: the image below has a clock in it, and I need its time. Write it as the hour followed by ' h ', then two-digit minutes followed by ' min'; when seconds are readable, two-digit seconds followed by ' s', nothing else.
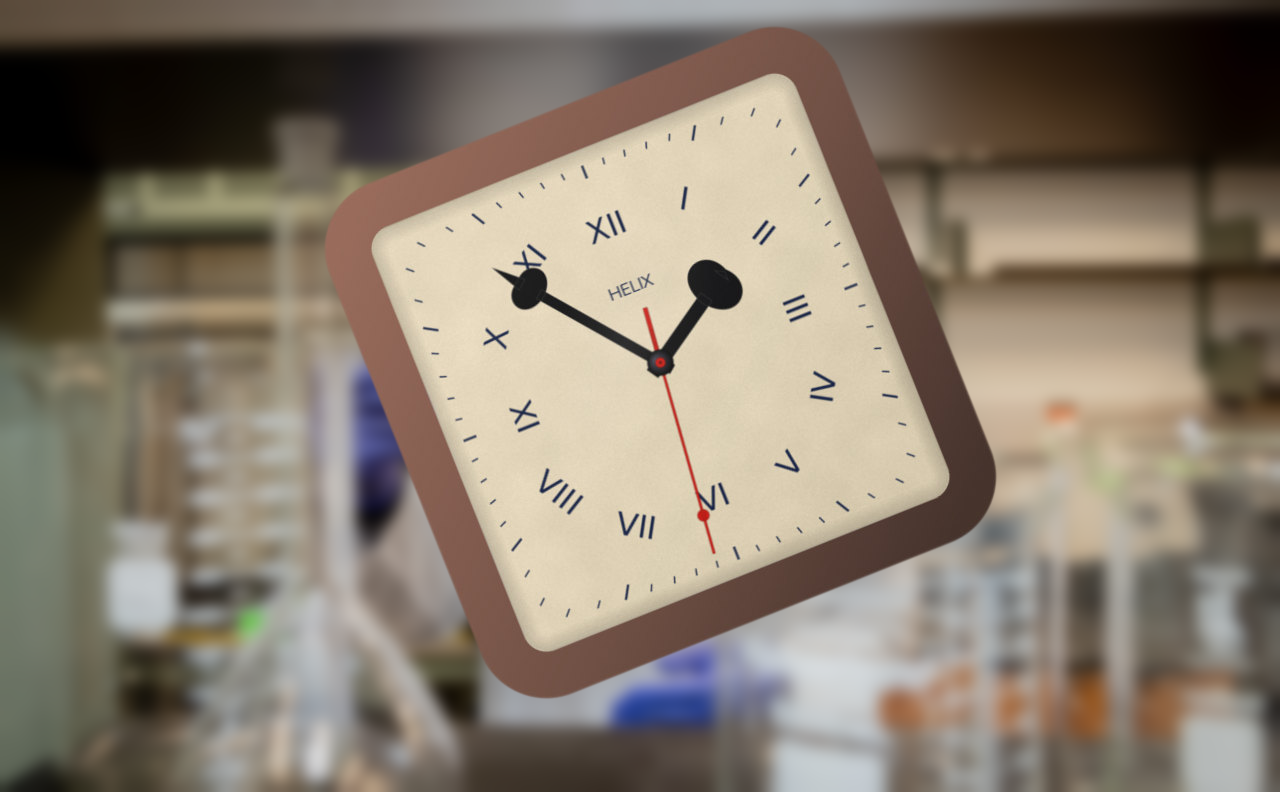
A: 1 h 53 min 31 s
